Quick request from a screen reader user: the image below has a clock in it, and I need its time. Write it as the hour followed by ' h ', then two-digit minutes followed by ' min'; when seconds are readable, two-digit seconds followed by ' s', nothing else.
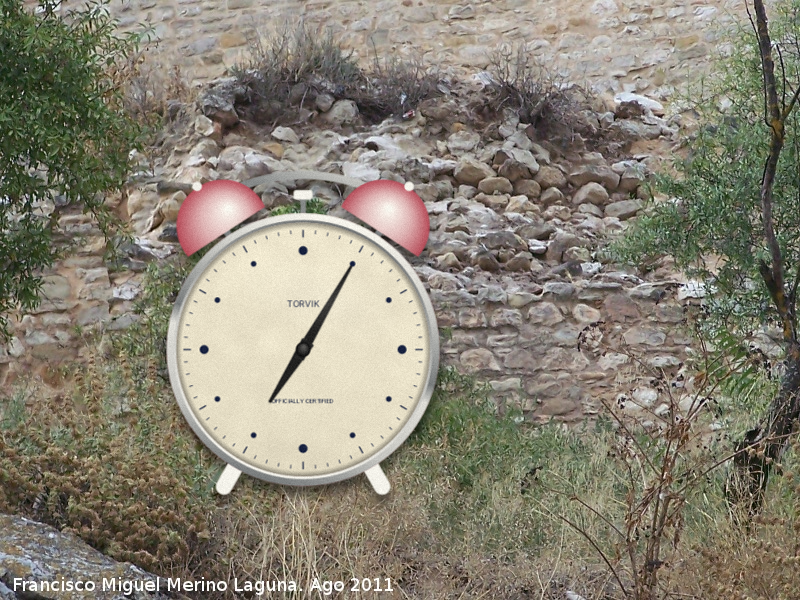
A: 7 h 05 min
